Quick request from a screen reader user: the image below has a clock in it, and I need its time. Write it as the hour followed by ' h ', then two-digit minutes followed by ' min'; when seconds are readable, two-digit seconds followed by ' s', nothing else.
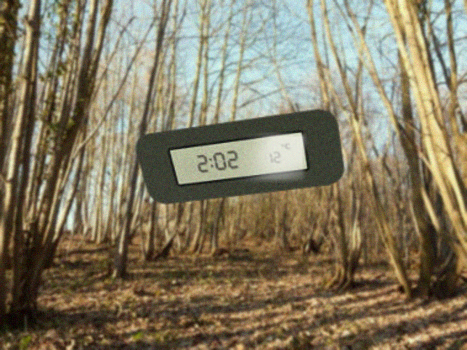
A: 2 h 02 min
